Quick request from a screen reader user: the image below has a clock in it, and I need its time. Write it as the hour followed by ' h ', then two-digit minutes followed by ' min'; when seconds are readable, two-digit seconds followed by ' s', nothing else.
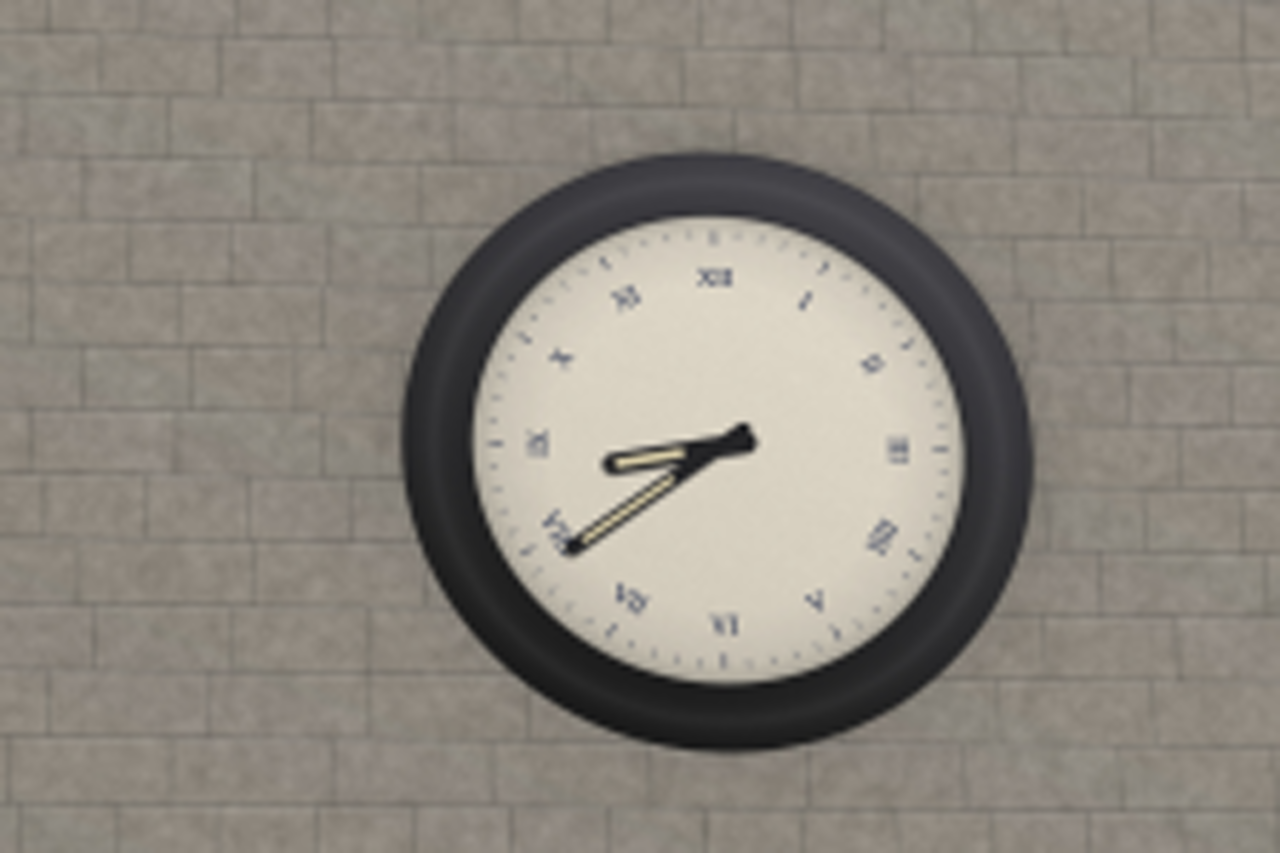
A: 8 h 39 min
